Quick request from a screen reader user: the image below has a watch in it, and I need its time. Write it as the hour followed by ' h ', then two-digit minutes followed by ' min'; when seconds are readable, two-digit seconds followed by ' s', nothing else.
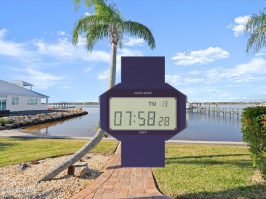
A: 7 h 58 min 28 s
